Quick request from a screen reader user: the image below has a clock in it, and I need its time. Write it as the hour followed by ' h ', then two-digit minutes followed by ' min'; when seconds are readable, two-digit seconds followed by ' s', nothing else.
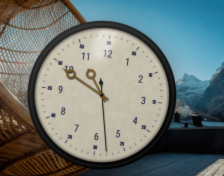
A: 10 h 49 min 28 s
